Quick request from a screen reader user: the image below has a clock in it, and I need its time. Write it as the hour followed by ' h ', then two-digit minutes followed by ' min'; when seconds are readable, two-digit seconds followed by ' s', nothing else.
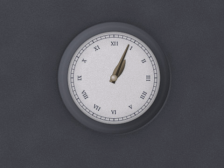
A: 1 h 04 min
